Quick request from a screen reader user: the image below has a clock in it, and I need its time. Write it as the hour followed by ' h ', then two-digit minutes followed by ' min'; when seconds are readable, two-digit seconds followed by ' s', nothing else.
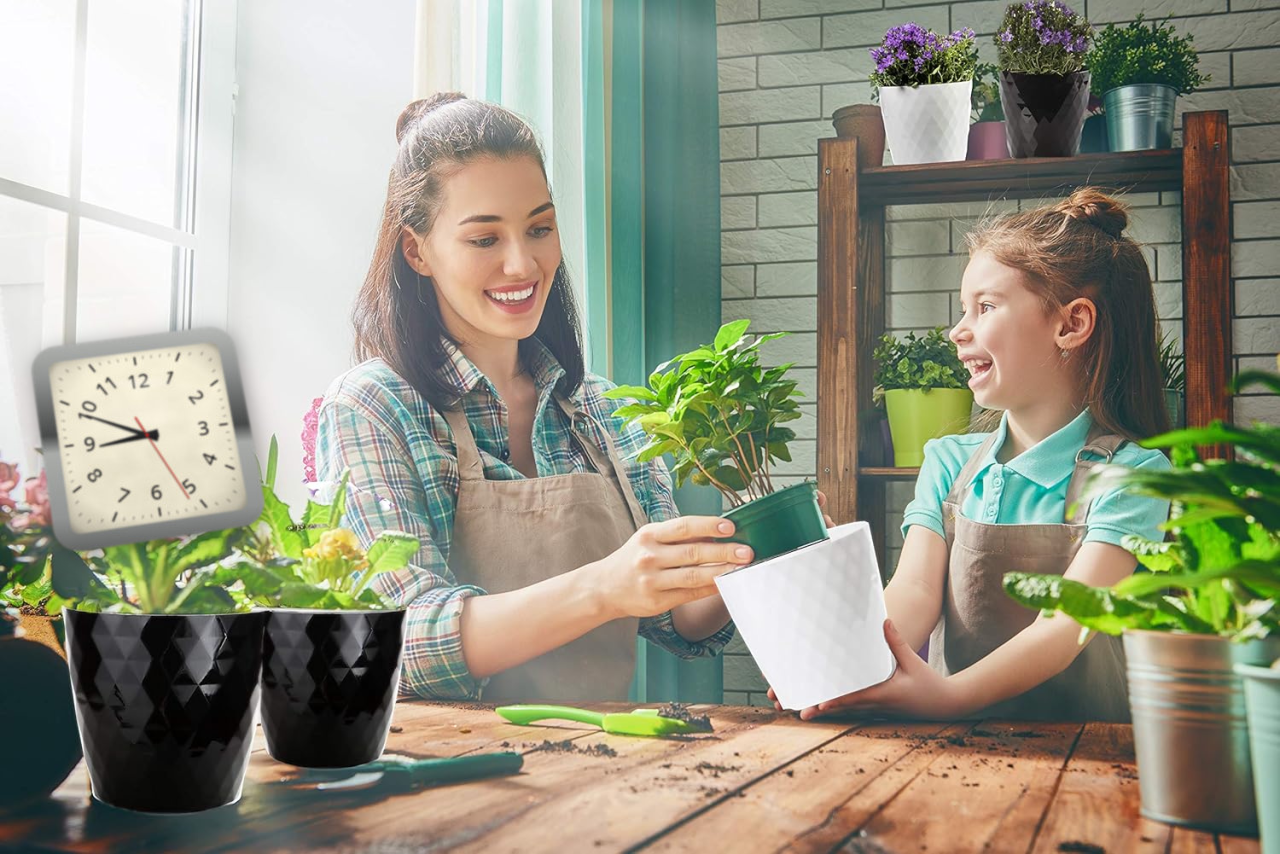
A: 8 h 49 min 26 s
